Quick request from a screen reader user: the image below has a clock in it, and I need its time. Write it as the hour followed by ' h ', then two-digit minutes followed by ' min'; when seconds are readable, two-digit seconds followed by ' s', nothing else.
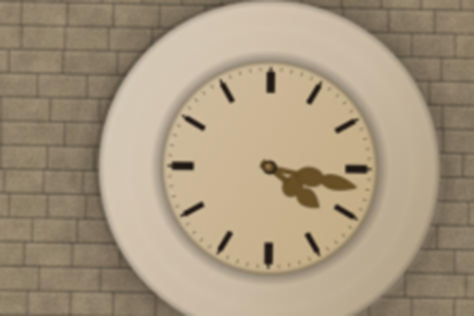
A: 4 h 17 min
